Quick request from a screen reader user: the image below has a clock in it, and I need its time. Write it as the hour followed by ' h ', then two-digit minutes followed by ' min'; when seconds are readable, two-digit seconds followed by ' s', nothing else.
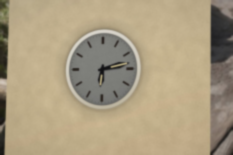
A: 6 h 13 min
